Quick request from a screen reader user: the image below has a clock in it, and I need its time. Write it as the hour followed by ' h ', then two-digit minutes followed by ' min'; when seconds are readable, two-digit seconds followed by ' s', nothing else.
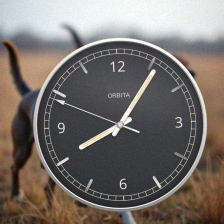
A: 8 h 05 min 49 s
